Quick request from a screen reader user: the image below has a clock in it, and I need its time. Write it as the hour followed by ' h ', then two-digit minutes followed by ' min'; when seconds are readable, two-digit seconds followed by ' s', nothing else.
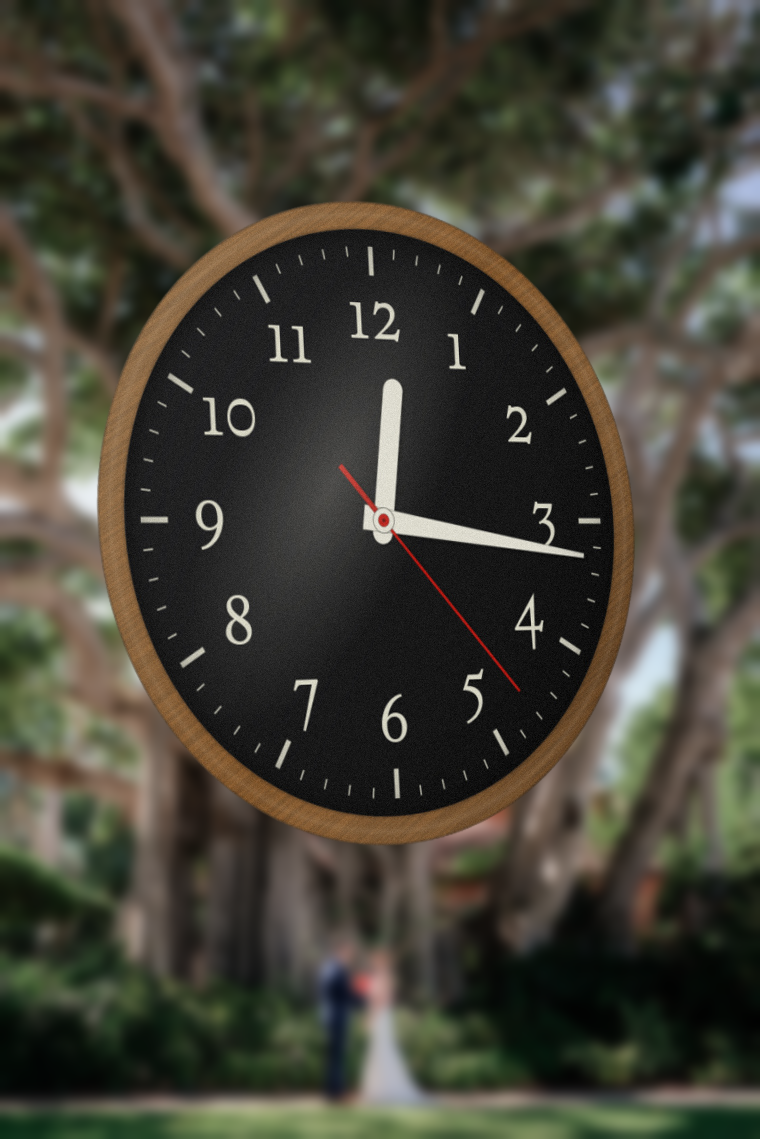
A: 12 h 16 min 23 s
